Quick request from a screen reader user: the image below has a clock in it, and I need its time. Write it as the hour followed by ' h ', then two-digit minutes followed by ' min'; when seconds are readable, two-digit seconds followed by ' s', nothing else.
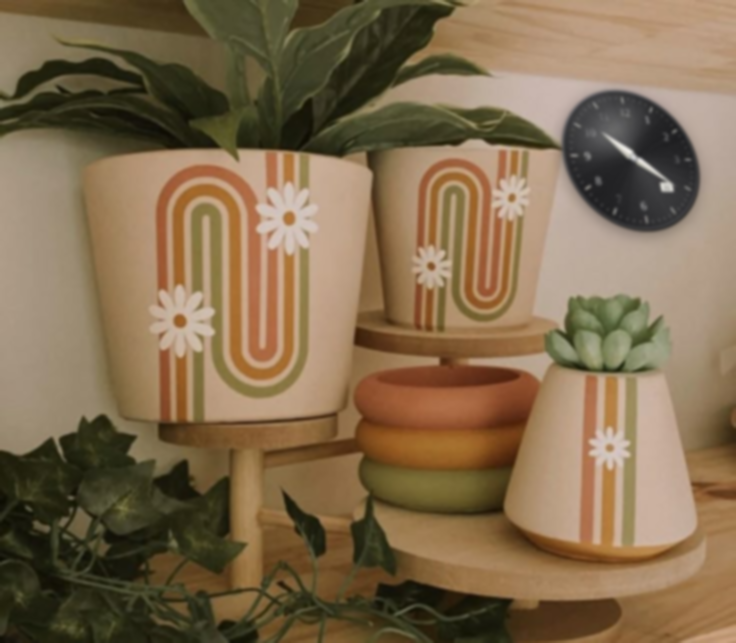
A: 10 h 21 min
